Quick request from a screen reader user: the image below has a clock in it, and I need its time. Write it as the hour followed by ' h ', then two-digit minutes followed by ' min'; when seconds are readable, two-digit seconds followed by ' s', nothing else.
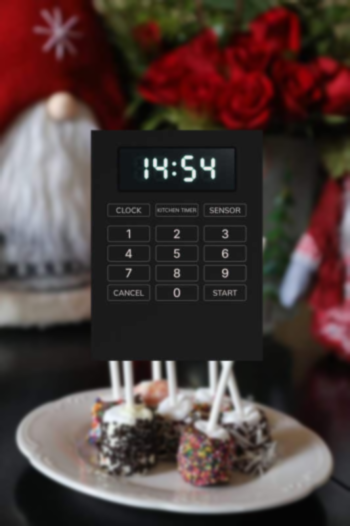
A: 14 h 54 min
